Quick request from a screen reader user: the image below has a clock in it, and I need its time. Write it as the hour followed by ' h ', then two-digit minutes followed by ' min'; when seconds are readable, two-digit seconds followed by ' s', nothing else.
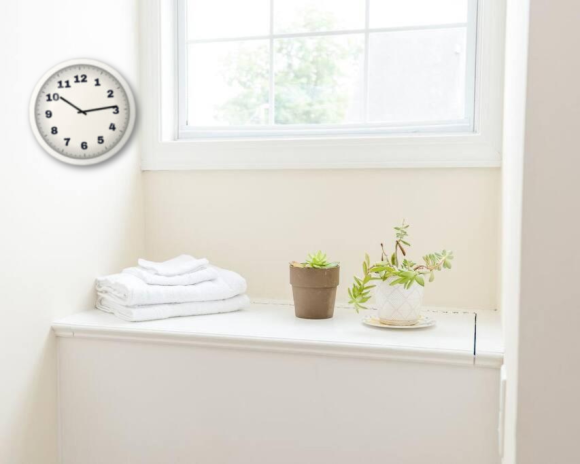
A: 10 h 14 min
